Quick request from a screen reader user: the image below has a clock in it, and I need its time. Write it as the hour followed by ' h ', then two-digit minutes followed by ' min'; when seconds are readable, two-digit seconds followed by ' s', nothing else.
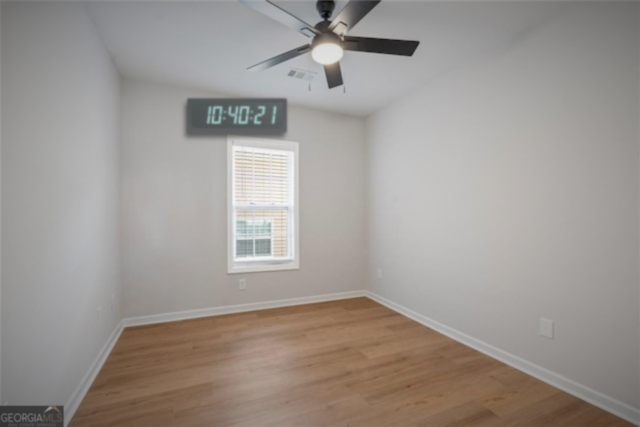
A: 10 h 40 min 21 s
